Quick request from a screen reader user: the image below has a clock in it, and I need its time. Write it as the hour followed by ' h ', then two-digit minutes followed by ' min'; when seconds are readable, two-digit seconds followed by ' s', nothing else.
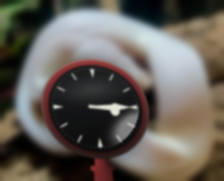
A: 3 h 15 min
